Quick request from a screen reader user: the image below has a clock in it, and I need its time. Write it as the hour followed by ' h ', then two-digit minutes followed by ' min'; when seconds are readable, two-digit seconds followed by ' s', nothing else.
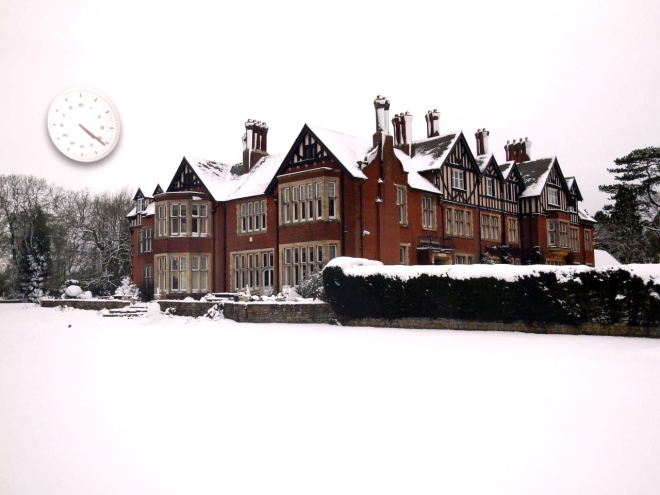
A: 4 h 21 min
